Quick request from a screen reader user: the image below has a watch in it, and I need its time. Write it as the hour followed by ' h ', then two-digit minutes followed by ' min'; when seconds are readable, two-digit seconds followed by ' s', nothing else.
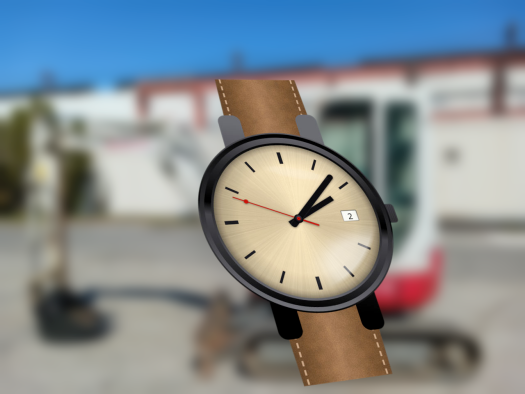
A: 2 h 07 min 49 s
